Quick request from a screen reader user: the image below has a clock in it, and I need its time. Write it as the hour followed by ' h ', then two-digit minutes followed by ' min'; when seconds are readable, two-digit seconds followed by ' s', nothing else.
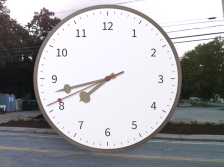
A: 7 h 42 min 41 s
